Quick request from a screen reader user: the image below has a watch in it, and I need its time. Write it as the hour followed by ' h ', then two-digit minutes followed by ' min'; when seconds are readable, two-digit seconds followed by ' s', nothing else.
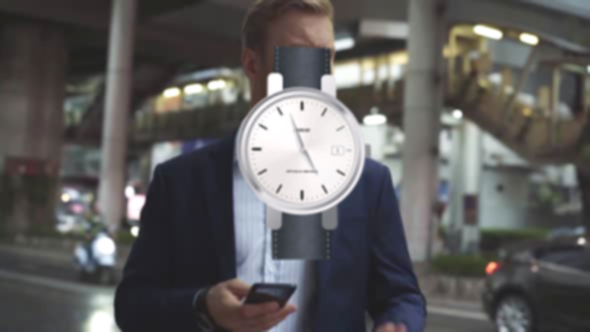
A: 4 h 57 min
